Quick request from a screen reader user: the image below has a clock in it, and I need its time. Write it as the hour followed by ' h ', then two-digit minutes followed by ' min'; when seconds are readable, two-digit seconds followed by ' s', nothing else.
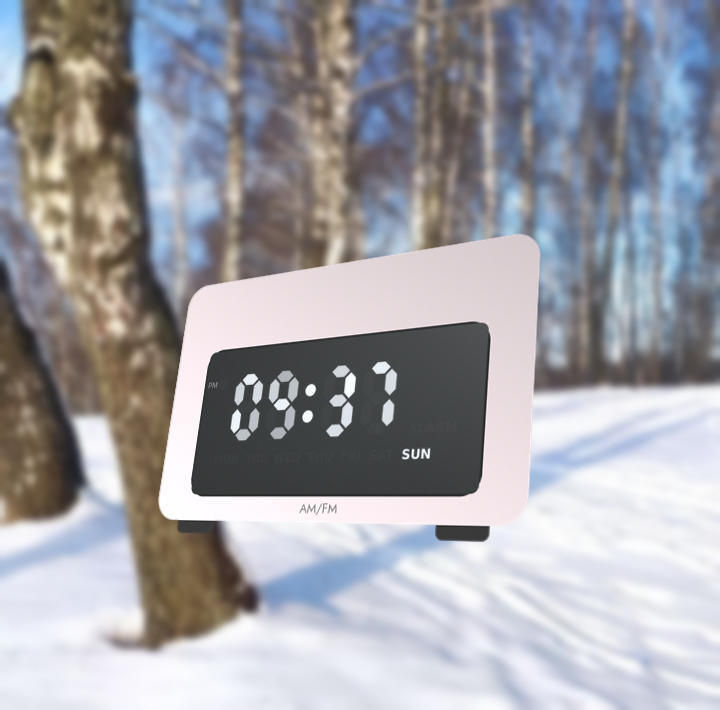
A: 9 h 37 min
